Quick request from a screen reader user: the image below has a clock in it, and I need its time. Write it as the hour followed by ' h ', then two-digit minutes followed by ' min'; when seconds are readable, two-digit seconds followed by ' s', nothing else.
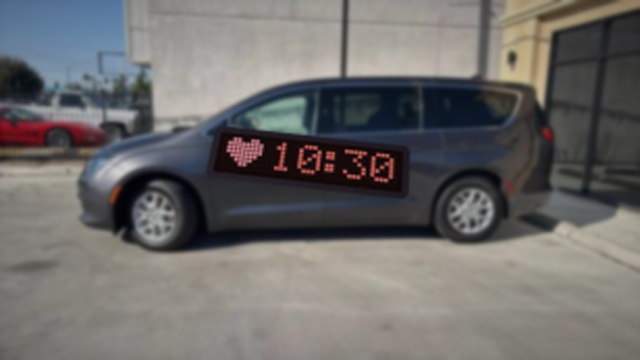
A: 10 h 30 min
